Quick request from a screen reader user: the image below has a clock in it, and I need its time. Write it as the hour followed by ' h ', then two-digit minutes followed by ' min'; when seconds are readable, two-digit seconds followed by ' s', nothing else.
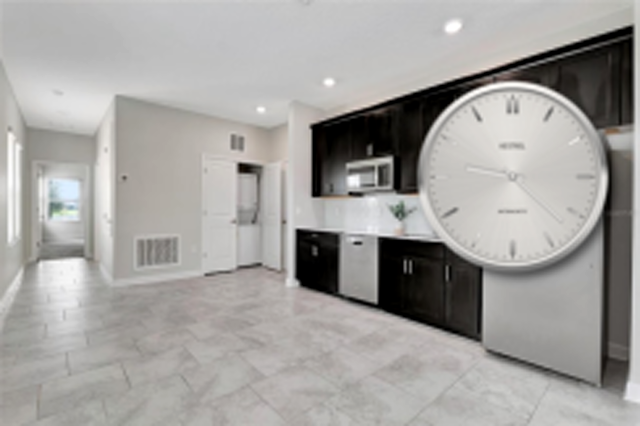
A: 9 h 22 min
